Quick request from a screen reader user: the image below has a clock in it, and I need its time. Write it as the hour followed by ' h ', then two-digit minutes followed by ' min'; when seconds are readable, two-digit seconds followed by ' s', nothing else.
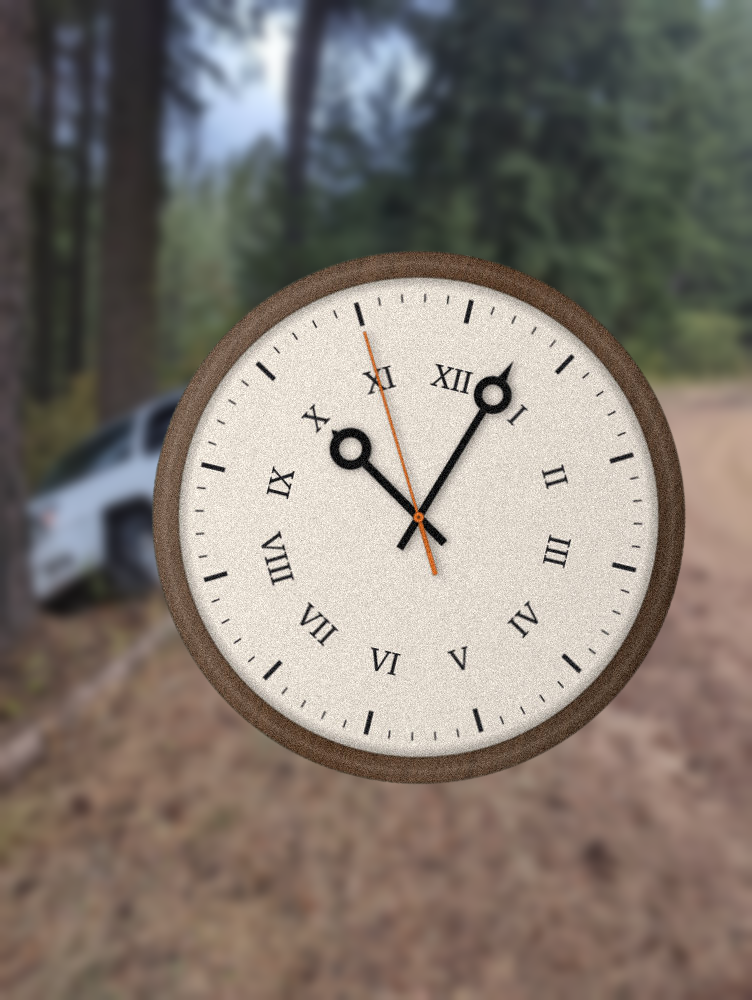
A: 10 h 02 min 55 s
